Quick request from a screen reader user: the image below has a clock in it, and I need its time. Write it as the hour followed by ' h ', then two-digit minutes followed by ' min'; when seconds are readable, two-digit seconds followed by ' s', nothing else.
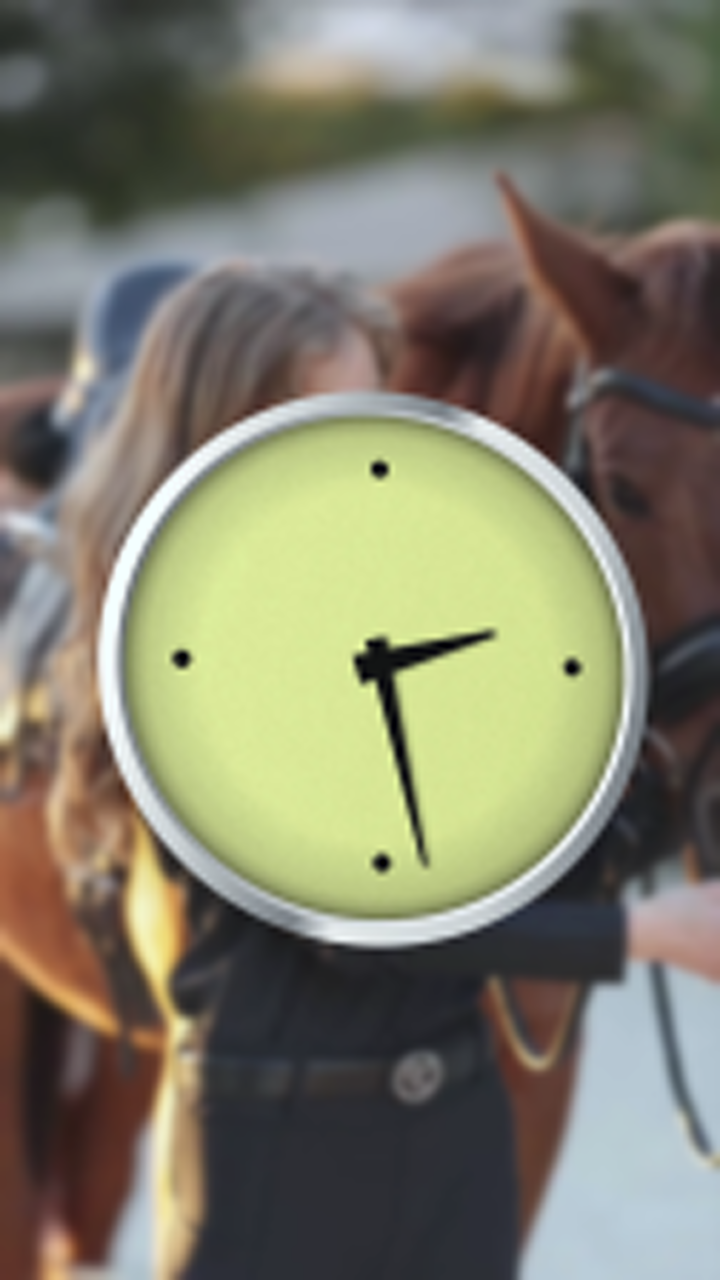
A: 2 h 28 min
